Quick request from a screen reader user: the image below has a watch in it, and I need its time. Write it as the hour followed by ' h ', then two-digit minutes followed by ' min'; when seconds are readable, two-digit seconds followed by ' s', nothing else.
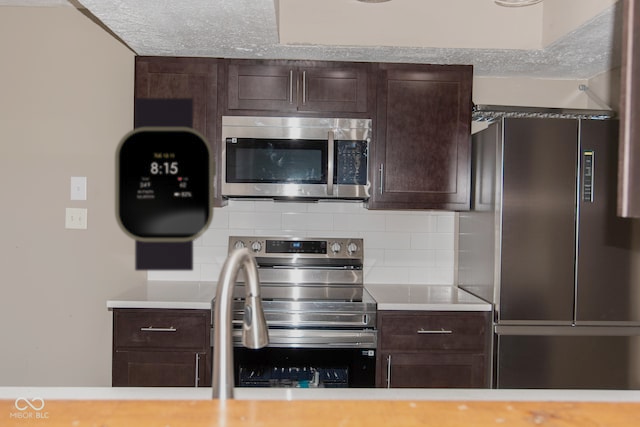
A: 8 h 15 min
